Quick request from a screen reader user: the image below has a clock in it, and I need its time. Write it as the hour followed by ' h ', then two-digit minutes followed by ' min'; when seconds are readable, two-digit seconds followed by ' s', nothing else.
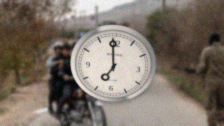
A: 6 h 59 min
